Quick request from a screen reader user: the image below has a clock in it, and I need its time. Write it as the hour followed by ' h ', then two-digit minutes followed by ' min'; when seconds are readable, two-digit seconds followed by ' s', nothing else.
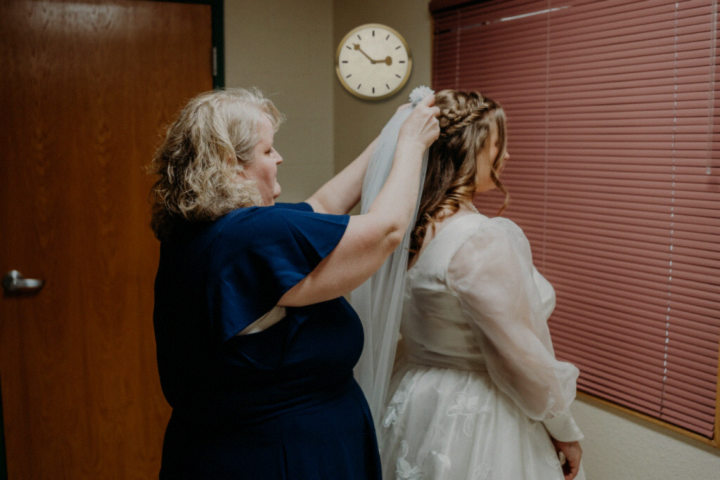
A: 2 h 52 min
